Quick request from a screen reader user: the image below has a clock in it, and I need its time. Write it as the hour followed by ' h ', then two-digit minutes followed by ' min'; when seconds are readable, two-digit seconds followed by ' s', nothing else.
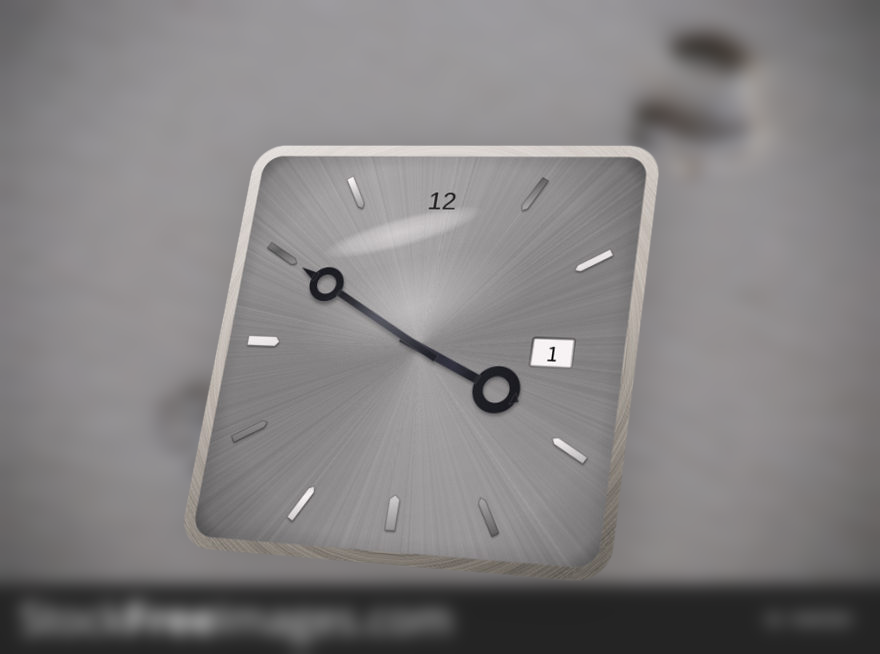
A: 3 h 50 min
